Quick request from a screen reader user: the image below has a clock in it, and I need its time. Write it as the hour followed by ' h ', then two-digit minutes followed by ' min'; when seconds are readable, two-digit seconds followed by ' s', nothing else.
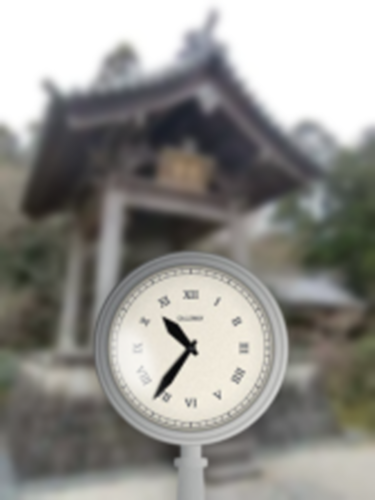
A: 10 h 36 min
